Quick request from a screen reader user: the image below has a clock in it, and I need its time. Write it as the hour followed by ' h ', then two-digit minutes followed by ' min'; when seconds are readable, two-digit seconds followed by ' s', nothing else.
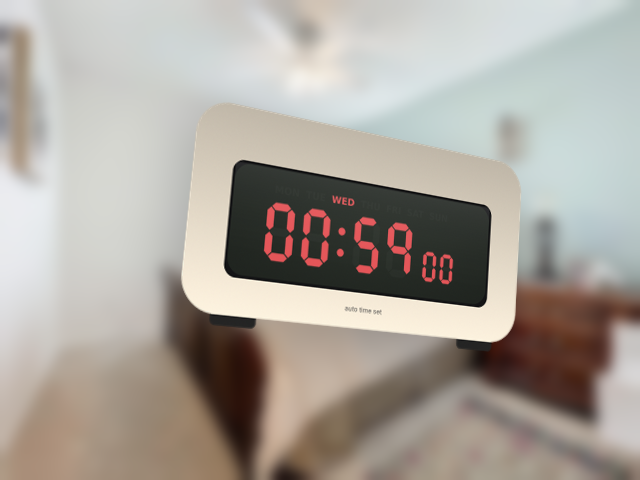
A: 0 h 59 min 00 s
